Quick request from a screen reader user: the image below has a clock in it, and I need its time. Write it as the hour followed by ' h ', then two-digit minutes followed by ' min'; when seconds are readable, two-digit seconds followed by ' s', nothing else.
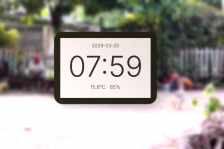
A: 7 h 59 min
